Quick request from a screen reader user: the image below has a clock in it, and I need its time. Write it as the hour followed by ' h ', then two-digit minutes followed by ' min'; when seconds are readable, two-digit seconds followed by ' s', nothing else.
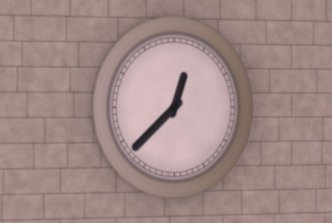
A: 12 h 38 min
